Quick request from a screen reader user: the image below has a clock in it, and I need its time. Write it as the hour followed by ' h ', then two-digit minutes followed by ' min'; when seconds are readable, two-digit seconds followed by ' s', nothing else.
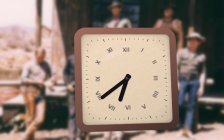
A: 6 h 39 min
